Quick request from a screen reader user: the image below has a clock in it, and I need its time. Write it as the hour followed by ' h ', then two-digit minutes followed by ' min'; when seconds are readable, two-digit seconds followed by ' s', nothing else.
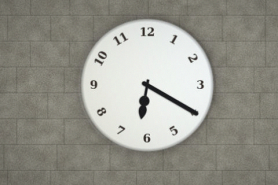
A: 6 h 20 min
